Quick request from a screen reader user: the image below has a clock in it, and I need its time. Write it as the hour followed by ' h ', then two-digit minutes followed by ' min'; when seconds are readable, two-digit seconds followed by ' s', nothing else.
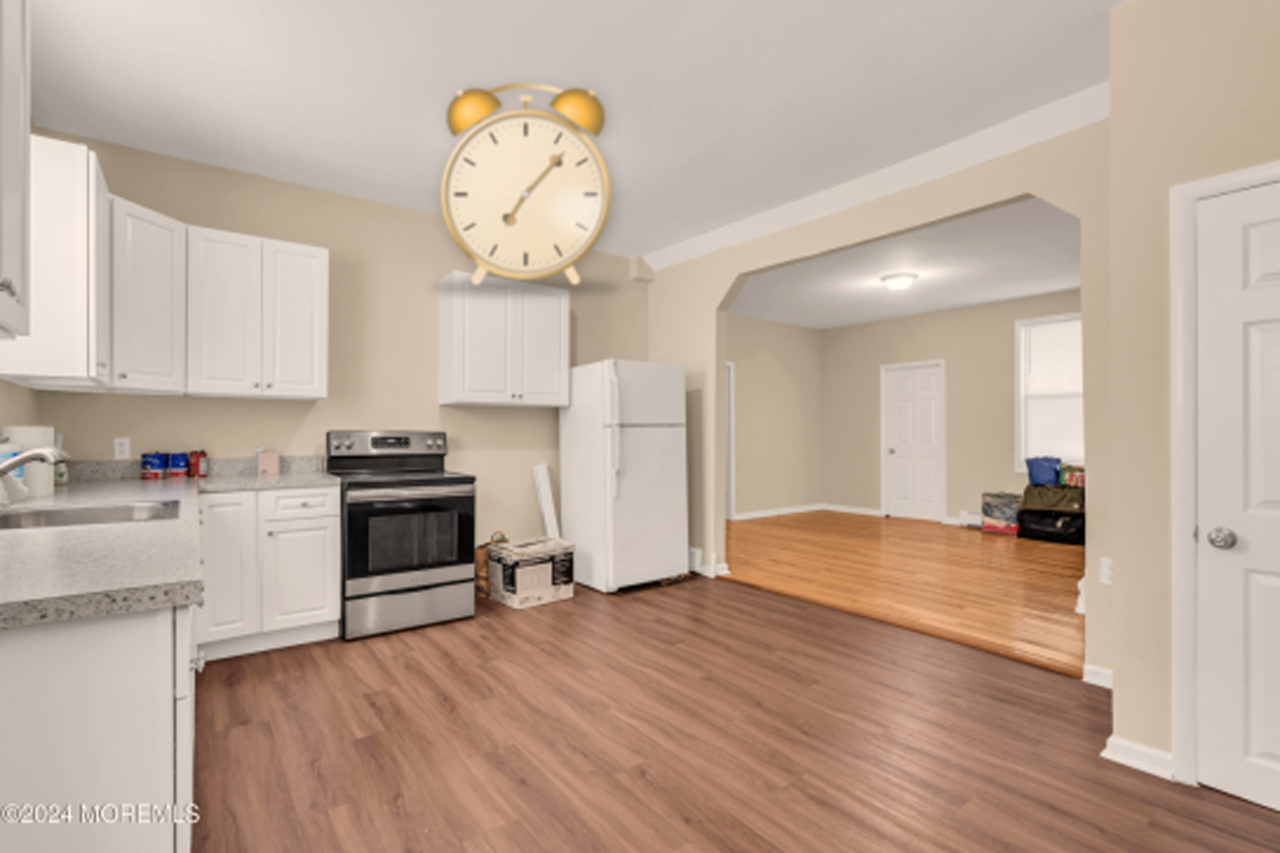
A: 7 h 07 min
